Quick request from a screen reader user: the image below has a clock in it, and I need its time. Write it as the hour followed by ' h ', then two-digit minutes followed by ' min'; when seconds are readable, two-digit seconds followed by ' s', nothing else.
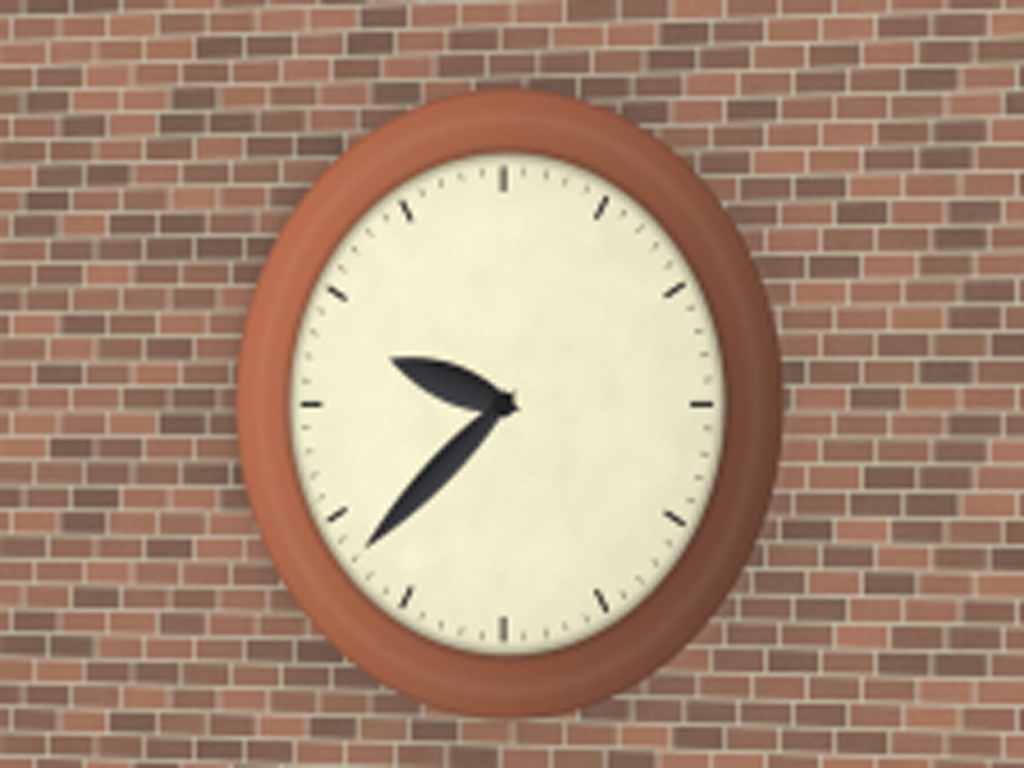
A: 9 h 38 min
